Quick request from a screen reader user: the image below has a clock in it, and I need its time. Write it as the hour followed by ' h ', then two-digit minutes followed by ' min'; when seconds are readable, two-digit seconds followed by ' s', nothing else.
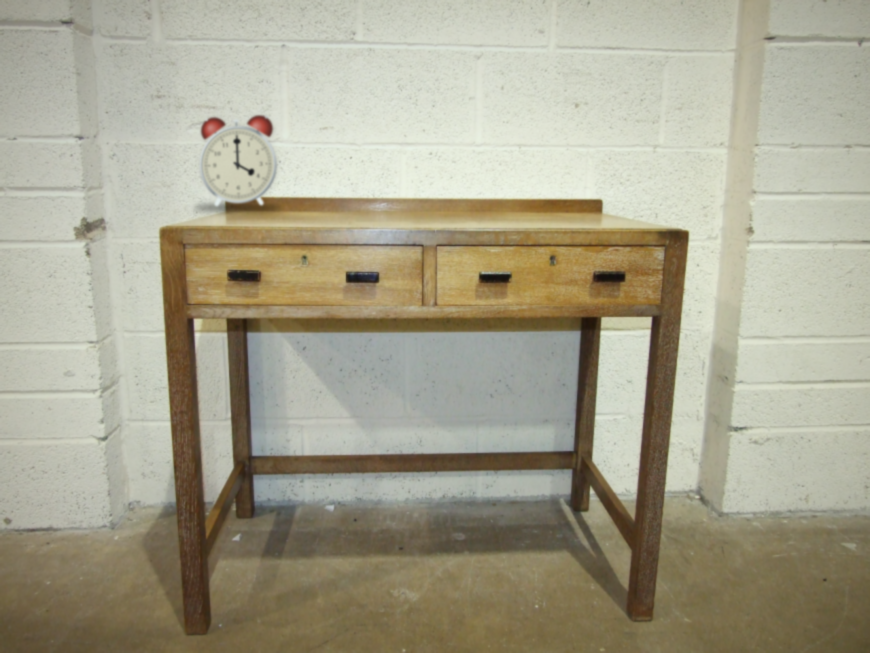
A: 4 h 00 min
